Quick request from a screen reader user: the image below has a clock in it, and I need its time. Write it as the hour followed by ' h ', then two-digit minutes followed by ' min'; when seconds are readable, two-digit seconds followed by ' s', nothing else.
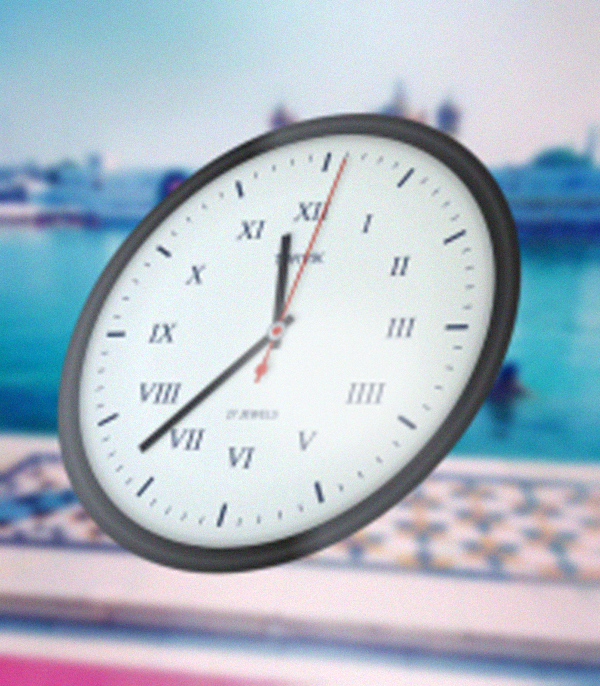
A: 11 h 37 min 01 s
